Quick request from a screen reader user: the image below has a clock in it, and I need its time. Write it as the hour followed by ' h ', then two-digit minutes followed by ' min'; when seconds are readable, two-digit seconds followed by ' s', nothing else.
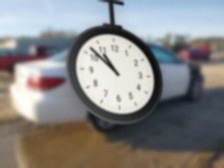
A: 10 h 52 min
